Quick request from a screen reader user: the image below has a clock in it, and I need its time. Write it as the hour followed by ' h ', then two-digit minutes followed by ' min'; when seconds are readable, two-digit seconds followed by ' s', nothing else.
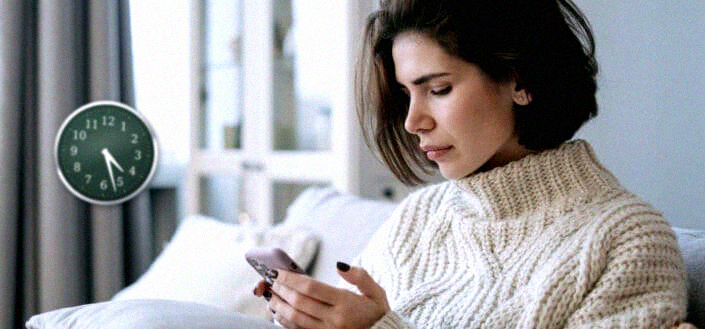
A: 4 h 27 min
